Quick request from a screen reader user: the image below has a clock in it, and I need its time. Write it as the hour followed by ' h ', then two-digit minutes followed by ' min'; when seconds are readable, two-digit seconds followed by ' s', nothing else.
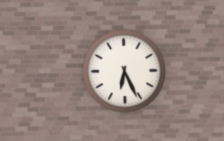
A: 6 h 26 min
